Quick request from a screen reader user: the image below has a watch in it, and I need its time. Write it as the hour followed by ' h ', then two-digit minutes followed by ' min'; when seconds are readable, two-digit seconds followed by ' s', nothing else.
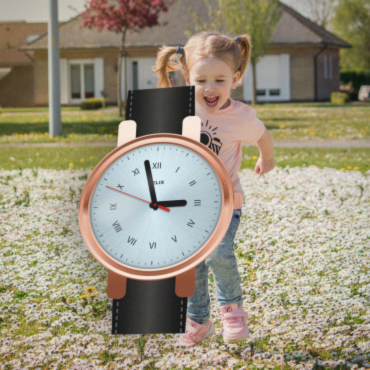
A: 2 h 57 min 49 s
